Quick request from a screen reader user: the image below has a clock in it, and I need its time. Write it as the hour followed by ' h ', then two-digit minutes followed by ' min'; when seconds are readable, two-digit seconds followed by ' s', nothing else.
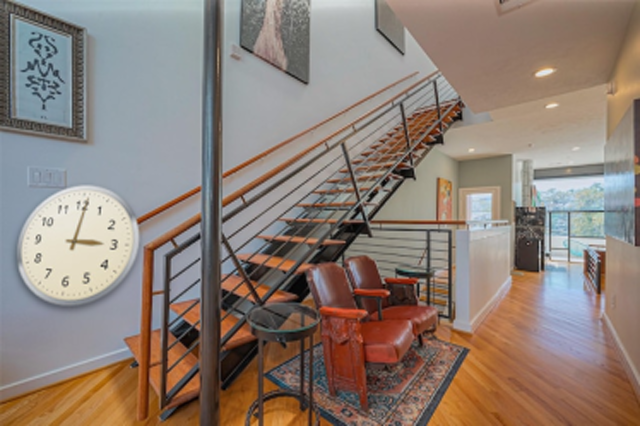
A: 3 h 01 min
